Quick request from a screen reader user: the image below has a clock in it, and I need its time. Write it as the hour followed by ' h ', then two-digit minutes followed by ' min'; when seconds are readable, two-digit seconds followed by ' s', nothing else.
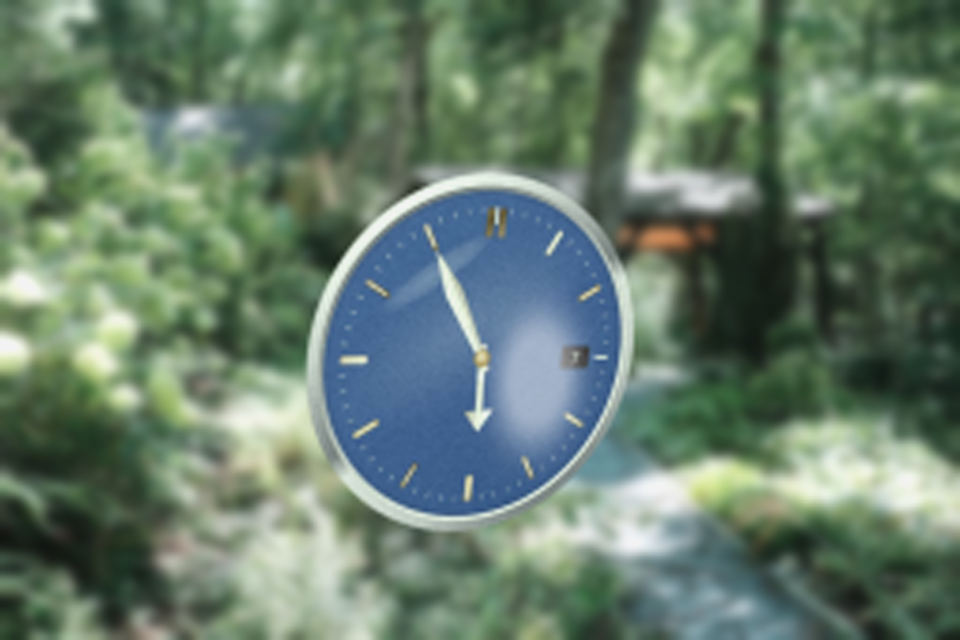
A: 5 h 55 min
